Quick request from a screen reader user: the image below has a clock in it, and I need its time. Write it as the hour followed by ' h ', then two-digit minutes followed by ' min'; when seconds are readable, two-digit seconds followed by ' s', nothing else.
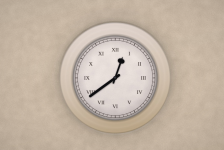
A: 12 h 39 min
